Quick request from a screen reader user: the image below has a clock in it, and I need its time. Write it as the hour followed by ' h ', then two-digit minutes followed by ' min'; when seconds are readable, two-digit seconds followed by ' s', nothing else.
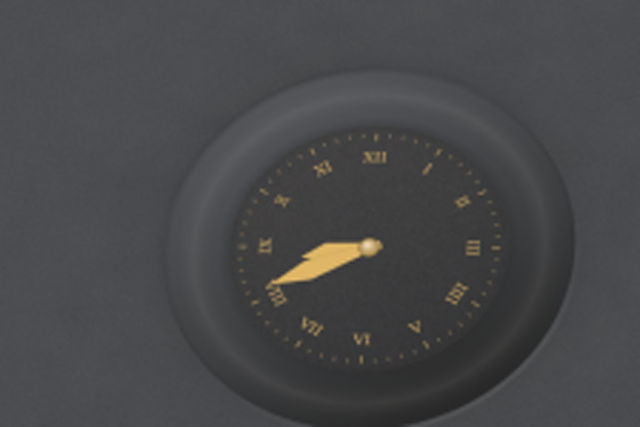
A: 8 h 41 min
